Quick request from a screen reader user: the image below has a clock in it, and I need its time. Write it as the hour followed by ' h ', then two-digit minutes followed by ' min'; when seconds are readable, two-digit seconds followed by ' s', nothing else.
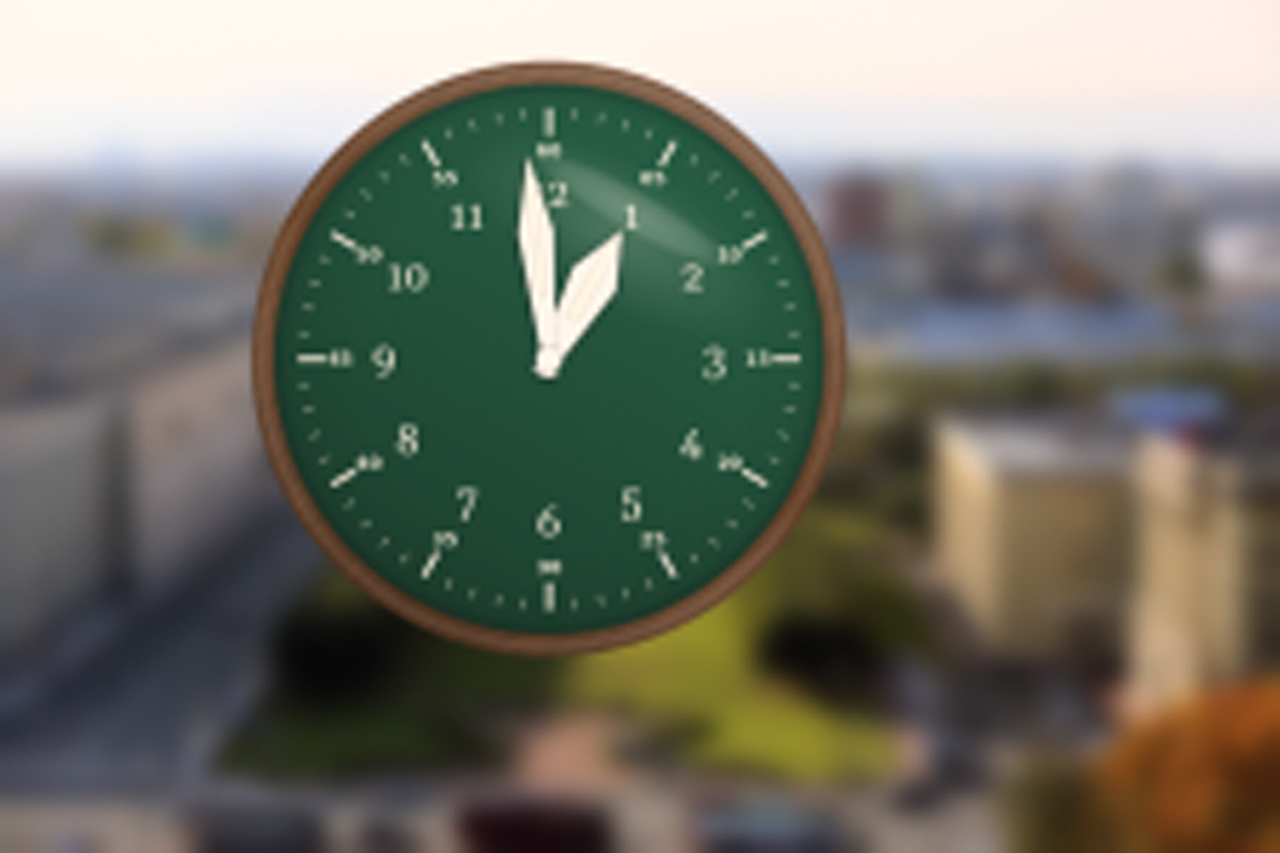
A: 12 h 59 min
